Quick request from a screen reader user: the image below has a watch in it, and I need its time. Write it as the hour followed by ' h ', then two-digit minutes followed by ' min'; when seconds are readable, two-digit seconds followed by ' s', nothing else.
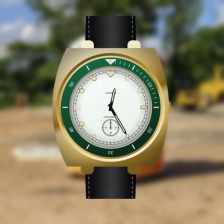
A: 12 h 25 min
